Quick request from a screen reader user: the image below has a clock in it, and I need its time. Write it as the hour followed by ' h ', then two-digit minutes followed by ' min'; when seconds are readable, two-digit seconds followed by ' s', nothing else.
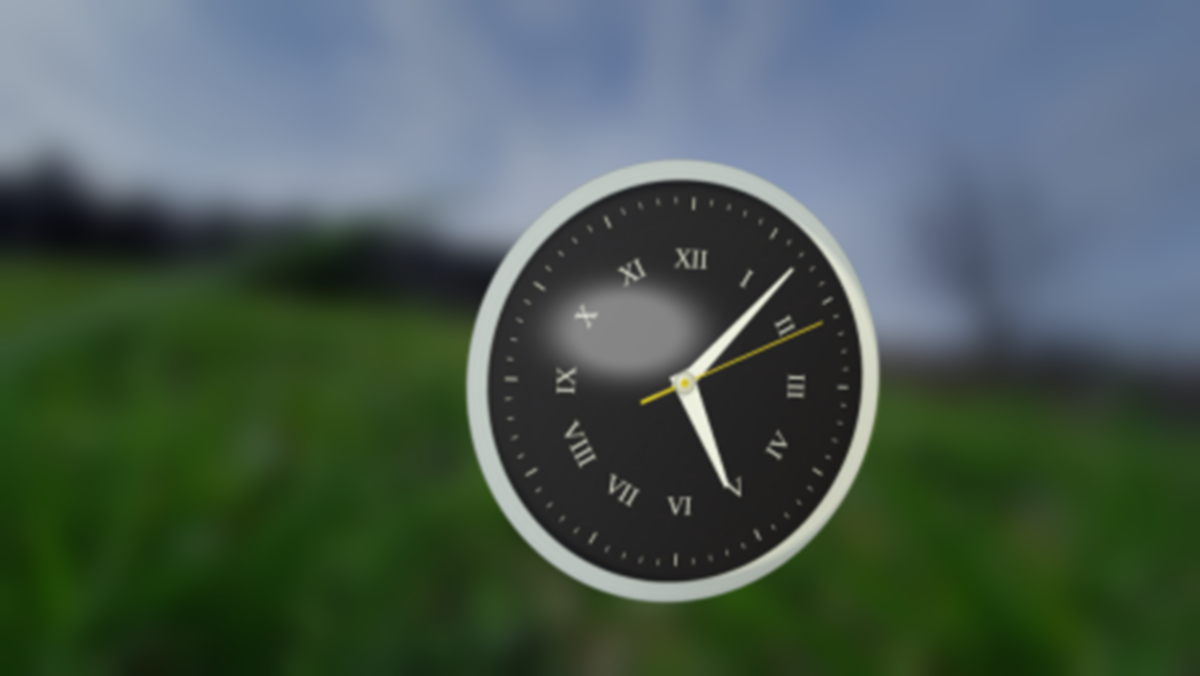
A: 5 h 07 min 11 s
